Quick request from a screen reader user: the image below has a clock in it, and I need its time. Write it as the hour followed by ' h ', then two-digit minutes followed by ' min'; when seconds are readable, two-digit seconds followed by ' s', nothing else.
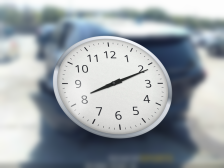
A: 8 h 11 min
